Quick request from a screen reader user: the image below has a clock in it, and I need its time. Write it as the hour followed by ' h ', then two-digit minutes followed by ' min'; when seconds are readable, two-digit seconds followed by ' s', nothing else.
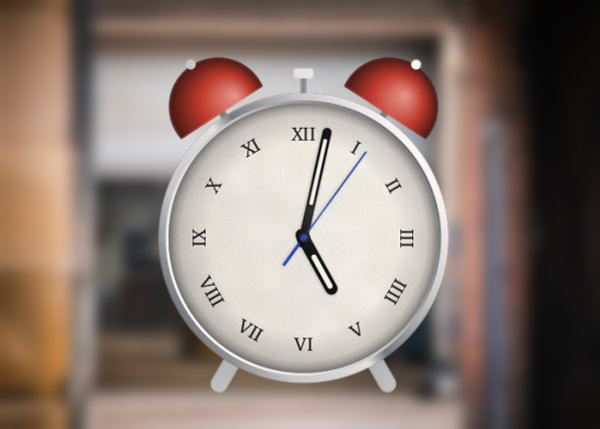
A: 5 h 02 min 06 s
